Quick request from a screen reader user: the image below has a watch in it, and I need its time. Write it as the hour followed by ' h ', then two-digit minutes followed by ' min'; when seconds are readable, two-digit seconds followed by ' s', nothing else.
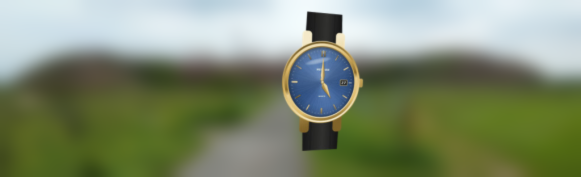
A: 5 h 00 min
